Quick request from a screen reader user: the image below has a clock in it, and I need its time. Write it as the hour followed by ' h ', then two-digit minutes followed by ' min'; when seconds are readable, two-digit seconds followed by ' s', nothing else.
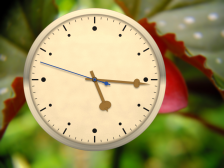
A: 5 h 15 min 48 s
